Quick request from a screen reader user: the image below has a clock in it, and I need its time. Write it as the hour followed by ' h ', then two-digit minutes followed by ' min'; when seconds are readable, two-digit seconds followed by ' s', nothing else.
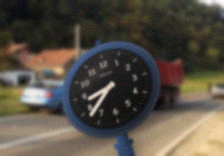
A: 8 h 38 min
